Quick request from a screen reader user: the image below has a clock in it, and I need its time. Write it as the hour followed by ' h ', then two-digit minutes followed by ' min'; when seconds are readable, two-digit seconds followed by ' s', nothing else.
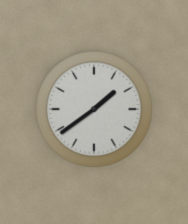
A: 1 h 39 min
